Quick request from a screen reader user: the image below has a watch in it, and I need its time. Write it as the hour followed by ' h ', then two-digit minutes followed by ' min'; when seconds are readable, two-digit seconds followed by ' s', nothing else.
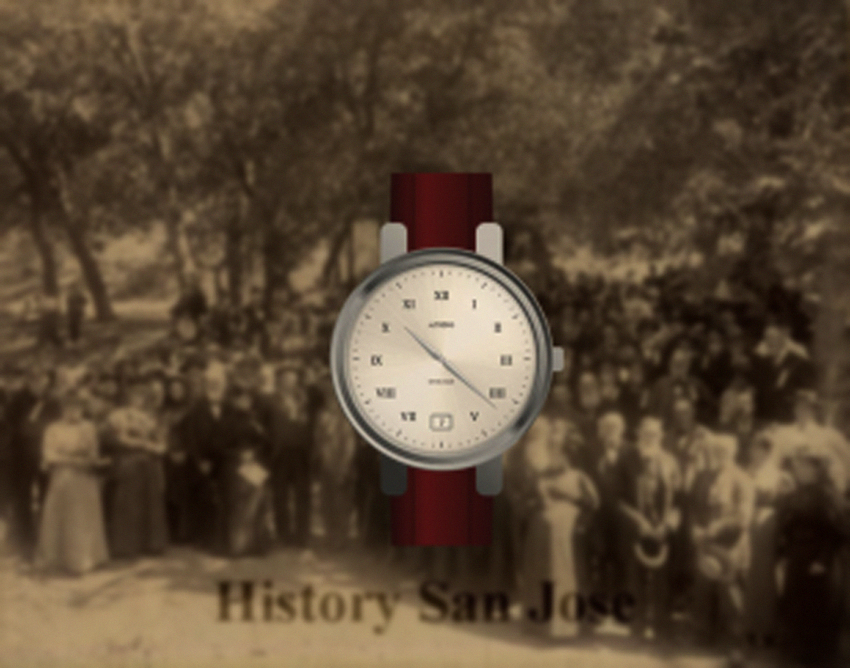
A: 10 h 22 min
